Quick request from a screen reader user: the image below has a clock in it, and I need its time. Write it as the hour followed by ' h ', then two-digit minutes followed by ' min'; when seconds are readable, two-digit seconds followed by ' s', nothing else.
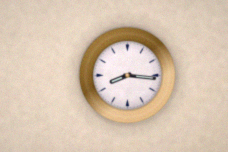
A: 8 h 16 min
